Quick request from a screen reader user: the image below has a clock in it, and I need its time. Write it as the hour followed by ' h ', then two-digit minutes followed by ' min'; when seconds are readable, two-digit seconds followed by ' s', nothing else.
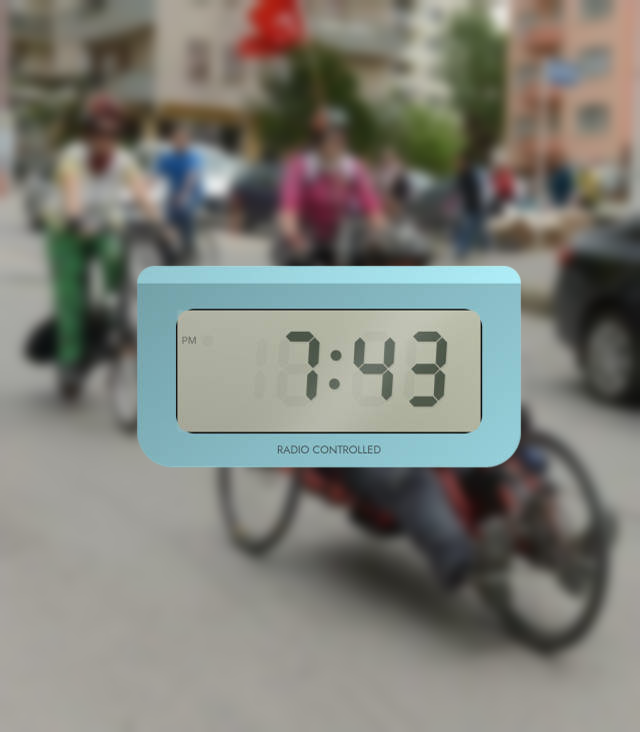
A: 7 h 43 min
